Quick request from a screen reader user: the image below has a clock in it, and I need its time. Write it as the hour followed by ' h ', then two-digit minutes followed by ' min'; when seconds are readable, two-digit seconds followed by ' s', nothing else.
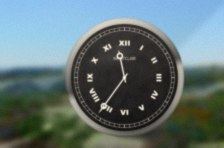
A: 11 h 36 min
